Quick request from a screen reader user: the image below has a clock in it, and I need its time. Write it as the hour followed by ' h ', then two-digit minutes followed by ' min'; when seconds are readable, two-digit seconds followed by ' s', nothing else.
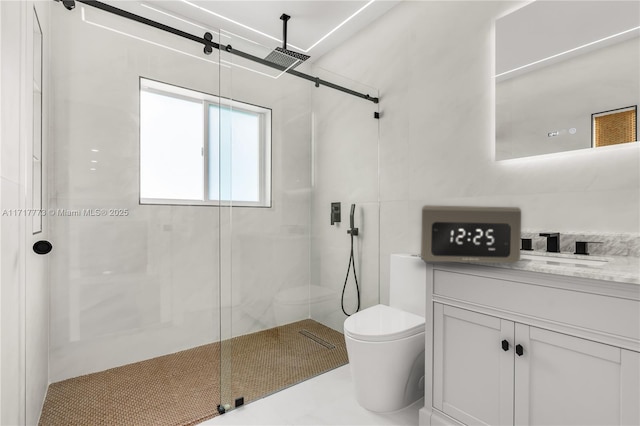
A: 12 h 25 min
